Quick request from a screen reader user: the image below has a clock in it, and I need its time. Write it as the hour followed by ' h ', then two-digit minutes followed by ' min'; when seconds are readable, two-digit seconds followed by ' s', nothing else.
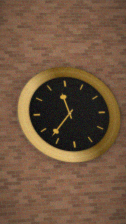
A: 11 h 37 min
